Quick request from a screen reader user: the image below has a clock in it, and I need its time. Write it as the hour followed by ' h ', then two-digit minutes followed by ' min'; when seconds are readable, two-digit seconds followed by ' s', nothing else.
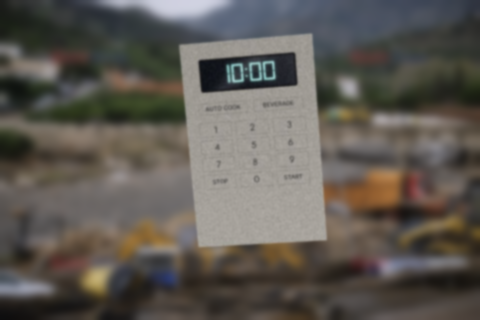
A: 10 h 00 min
